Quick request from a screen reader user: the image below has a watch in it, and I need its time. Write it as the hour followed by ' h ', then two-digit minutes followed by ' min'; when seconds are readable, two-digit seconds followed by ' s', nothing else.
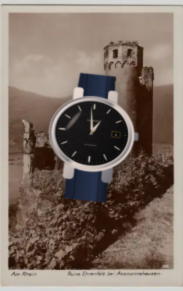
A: 12 h 59 min
